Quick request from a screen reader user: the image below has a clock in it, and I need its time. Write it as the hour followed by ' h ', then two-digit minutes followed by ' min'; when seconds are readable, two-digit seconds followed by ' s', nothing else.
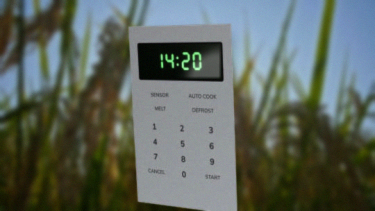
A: 14 h 20 min
